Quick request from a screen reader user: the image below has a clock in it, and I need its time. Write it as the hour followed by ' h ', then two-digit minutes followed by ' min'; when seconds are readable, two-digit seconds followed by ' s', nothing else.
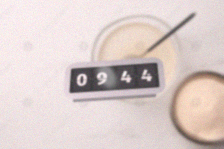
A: 9 h 44 min
